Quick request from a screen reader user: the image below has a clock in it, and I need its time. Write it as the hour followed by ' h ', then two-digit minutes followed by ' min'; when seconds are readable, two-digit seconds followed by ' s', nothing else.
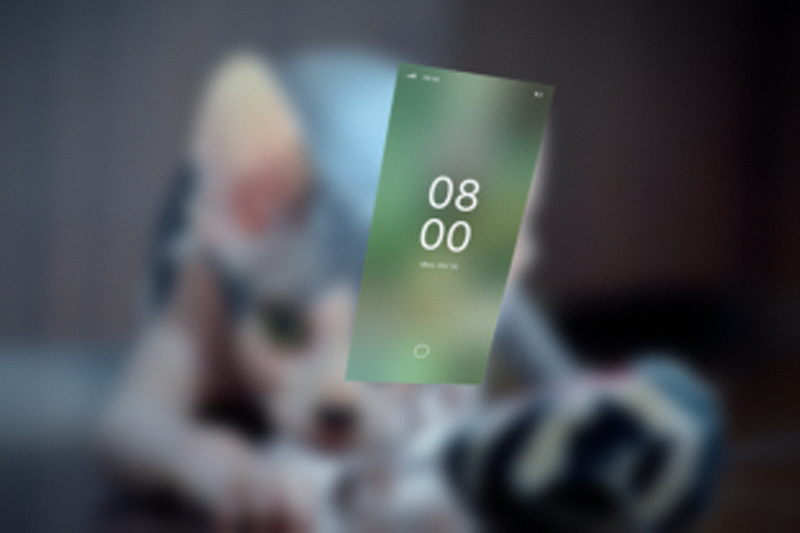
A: 8 h 00 min
